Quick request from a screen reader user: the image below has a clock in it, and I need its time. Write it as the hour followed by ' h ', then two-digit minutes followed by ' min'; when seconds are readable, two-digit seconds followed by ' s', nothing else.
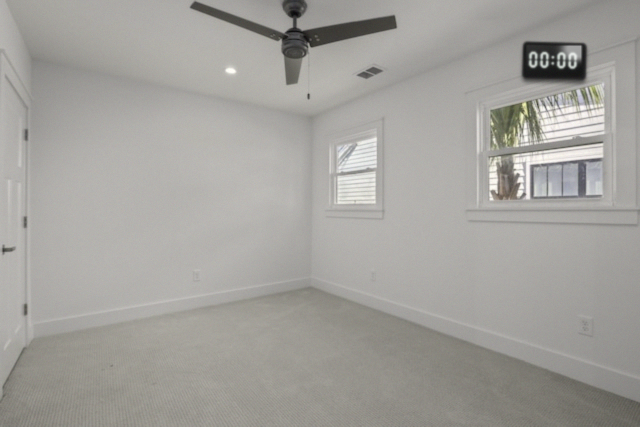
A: 0 h 00 min
